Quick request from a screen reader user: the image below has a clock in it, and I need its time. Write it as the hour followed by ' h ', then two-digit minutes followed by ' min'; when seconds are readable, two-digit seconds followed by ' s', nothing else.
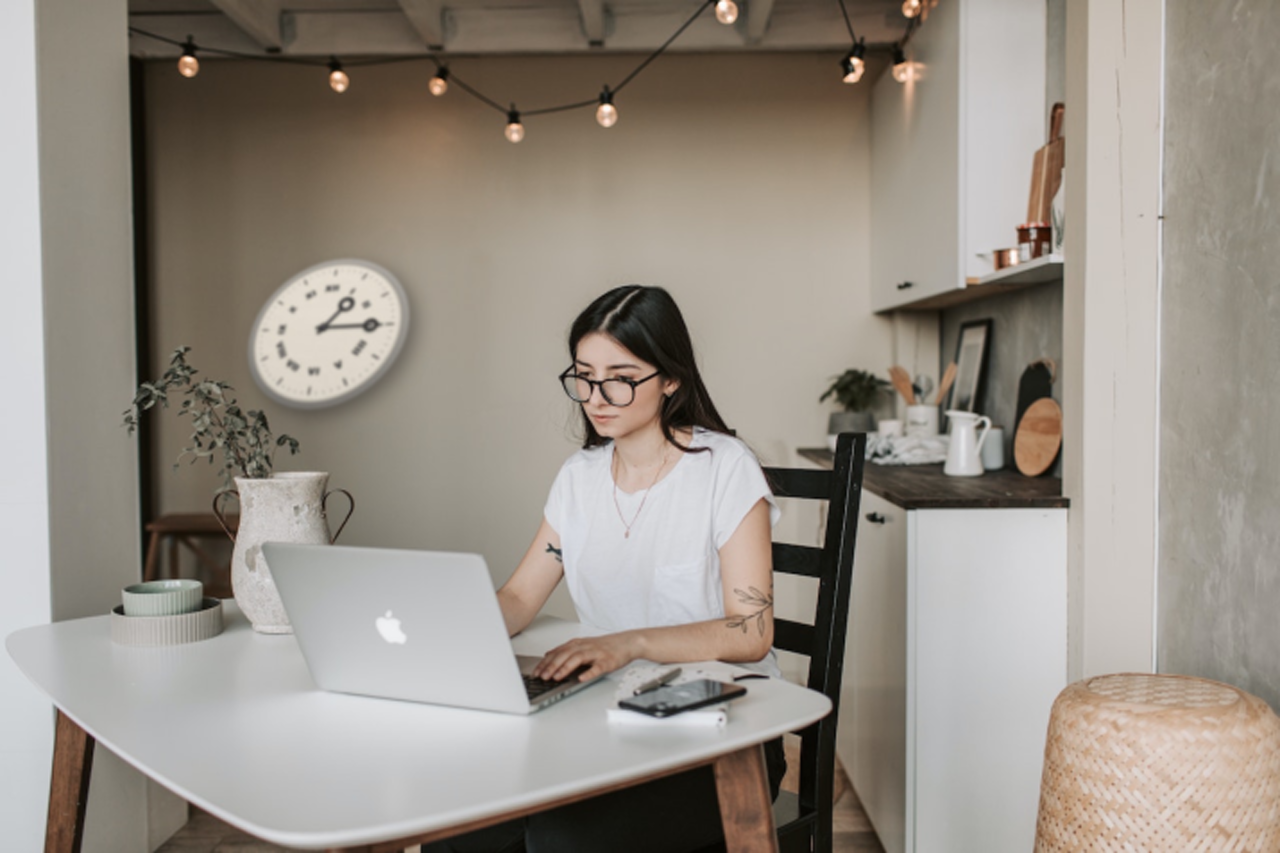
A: 1 h 15 min
